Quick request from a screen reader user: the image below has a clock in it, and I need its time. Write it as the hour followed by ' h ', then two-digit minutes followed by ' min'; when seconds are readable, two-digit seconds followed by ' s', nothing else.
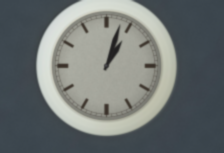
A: 1 h 03 min
